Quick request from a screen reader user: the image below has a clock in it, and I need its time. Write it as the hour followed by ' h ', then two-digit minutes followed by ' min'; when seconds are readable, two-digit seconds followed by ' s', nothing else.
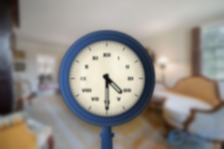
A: 4 h 30 min
